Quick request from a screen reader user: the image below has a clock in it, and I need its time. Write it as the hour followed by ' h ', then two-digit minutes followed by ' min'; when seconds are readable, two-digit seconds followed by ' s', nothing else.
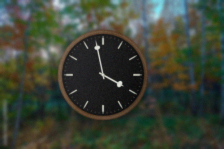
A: 3 h 58 min
